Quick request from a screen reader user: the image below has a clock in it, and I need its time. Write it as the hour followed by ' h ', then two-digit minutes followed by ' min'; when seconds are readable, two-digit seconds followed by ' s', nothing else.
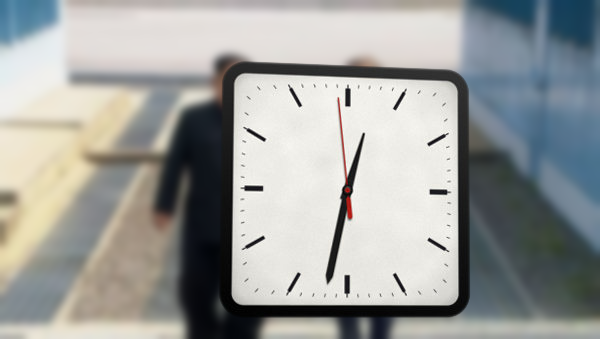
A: 12 h 31 min 59 s
